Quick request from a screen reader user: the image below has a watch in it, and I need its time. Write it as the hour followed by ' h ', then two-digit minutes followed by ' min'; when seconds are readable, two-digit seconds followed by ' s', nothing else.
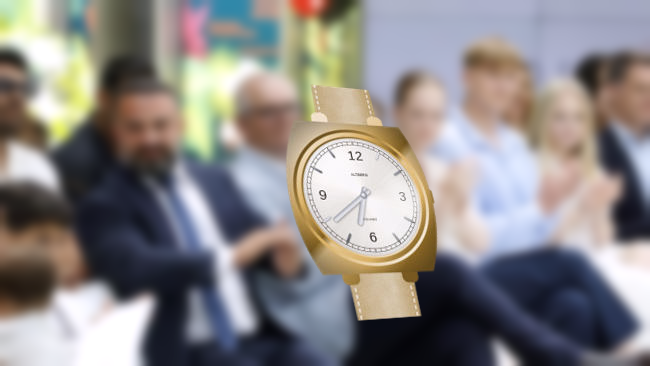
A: 6 h 39 min
